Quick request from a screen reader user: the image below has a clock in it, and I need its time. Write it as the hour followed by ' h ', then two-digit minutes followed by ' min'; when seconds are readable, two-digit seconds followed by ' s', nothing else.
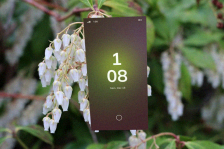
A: 1 h 08 min
